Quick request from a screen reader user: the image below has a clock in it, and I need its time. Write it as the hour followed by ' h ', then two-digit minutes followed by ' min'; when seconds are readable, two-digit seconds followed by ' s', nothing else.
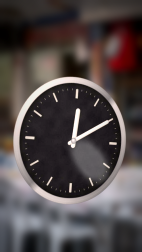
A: 12 h 10 min
